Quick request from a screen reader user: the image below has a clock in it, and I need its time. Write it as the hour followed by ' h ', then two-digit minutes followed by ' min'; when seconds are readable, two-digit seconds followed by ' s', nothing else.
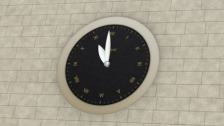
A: 10 h 59 min
